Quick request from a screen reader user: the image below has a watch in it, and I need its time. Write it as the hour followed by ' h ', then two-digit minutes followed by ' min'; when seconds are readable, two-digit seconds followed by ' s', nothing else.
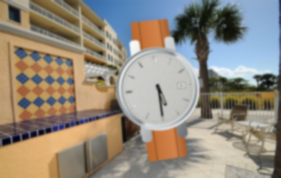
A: 5 h 30 min
